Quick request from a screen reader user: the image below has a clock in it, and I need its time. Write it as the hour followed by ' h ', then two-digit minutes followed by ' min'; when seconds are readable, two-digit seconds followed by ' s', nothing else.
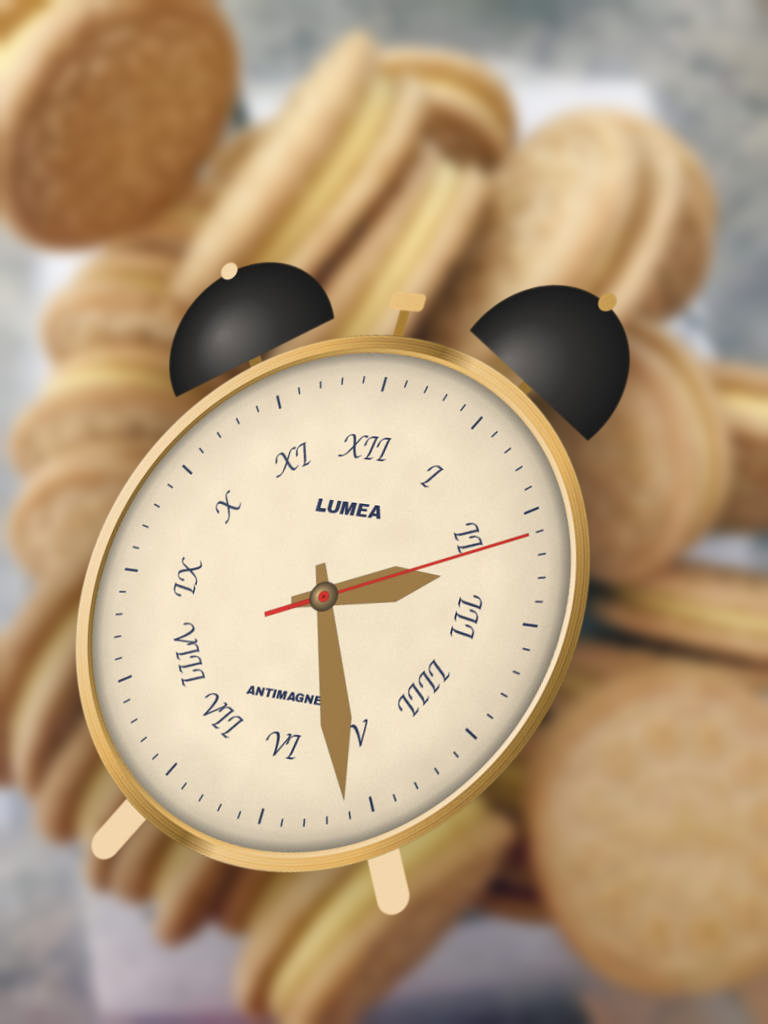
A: 2 h 26 min 11 s
